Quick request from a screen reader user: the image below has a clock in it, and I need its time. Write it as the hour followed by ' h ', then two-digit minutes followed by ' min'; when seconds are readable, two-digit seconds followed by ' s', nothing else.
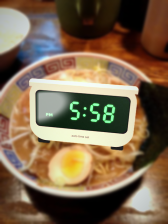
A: 5 h 58 min
